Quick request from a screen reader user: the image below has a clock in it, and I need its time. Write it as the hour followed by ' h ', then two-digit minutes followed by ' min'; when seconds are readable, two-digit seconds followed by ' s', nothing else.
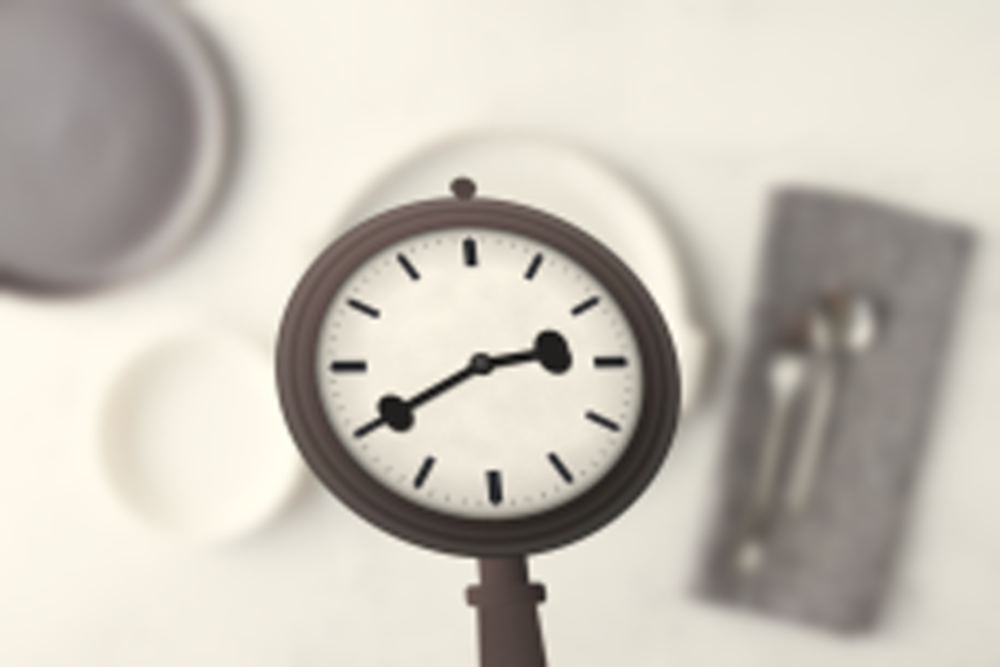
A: 2 h 40 min
